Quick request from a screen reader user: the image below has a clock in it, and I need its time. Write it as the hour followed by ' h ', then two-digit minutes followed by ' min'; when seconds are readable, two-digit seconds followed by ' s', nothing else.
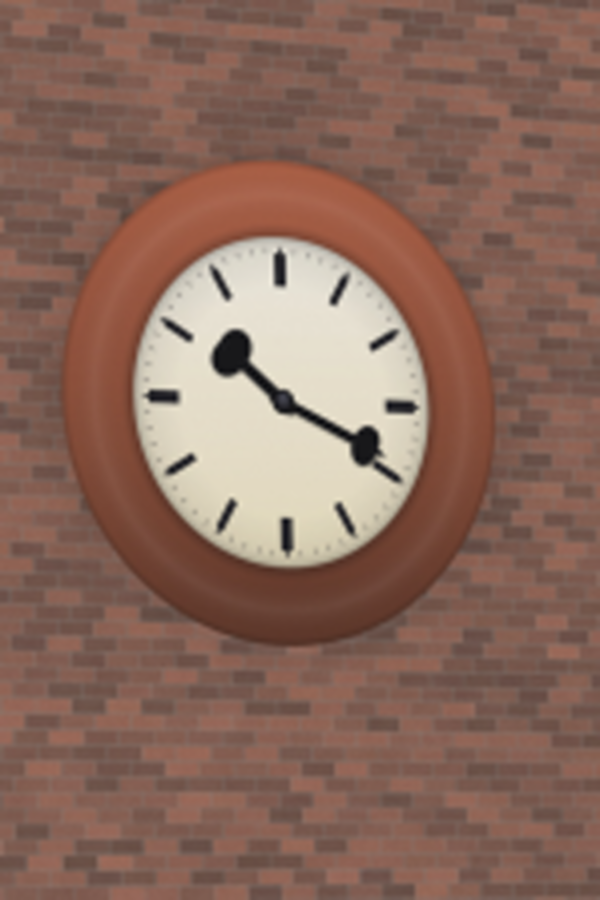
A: 10 h 19 min
